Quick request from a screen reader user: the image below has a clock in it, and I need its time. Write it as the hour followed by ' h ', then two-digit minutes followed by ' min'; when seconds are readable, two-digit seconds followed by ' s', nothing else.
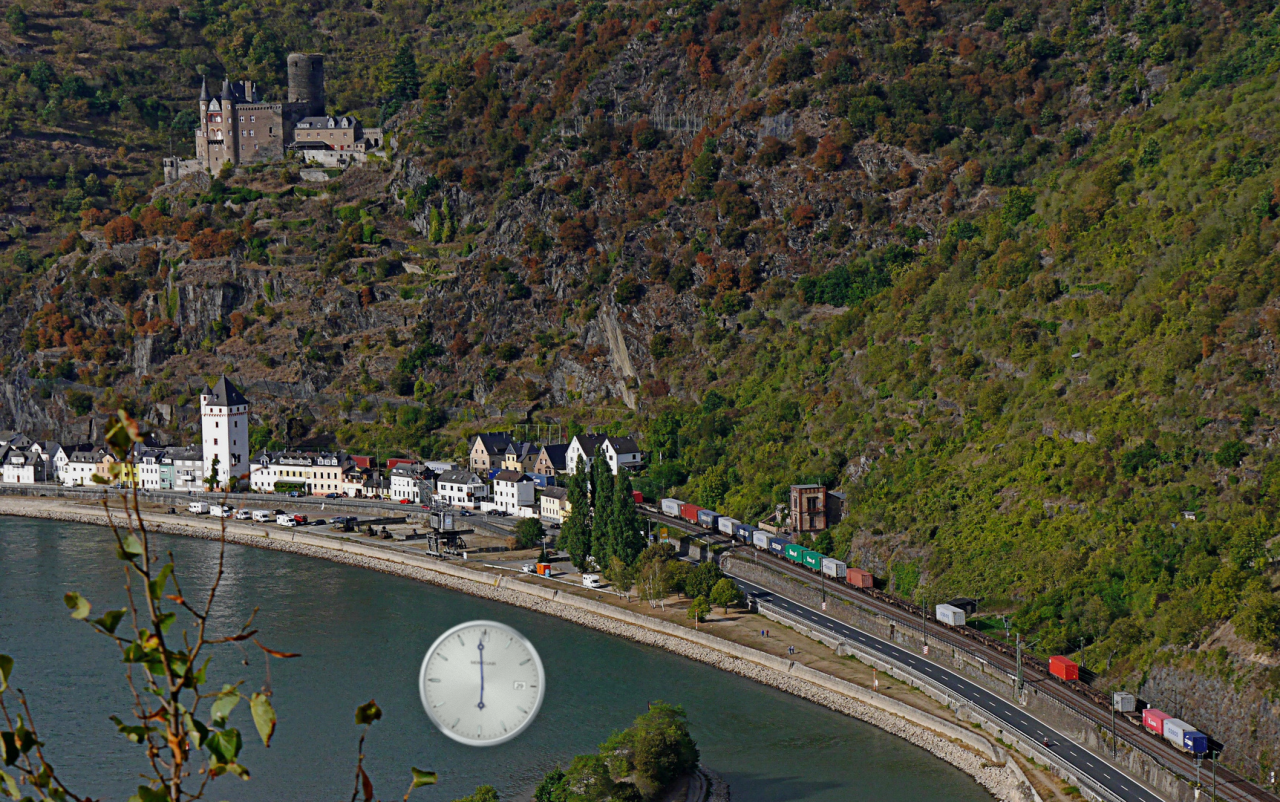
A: 5 h 59 min
